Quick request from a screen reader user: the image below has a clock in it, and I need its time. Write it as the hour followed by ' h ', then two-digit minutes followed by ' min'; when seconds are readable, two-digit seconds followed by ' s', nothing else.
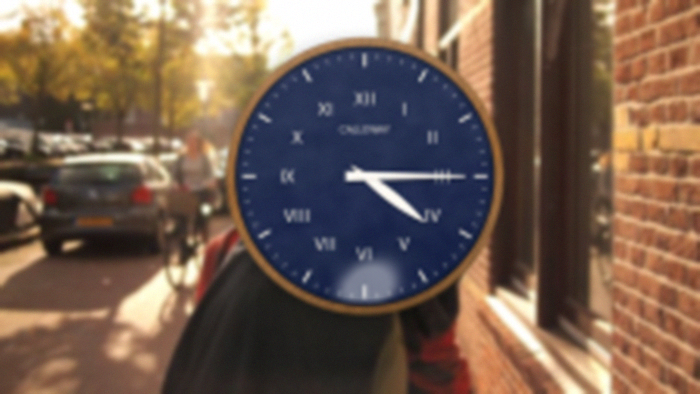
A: 4 h 15 min
